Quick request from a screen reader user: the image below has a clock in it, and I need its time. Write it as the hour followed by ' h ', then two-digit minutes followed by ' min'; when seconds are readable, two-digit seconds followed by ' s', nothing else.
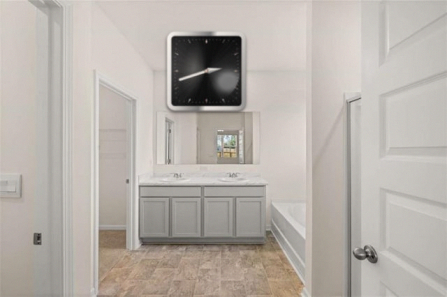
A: 2 h 42 min
